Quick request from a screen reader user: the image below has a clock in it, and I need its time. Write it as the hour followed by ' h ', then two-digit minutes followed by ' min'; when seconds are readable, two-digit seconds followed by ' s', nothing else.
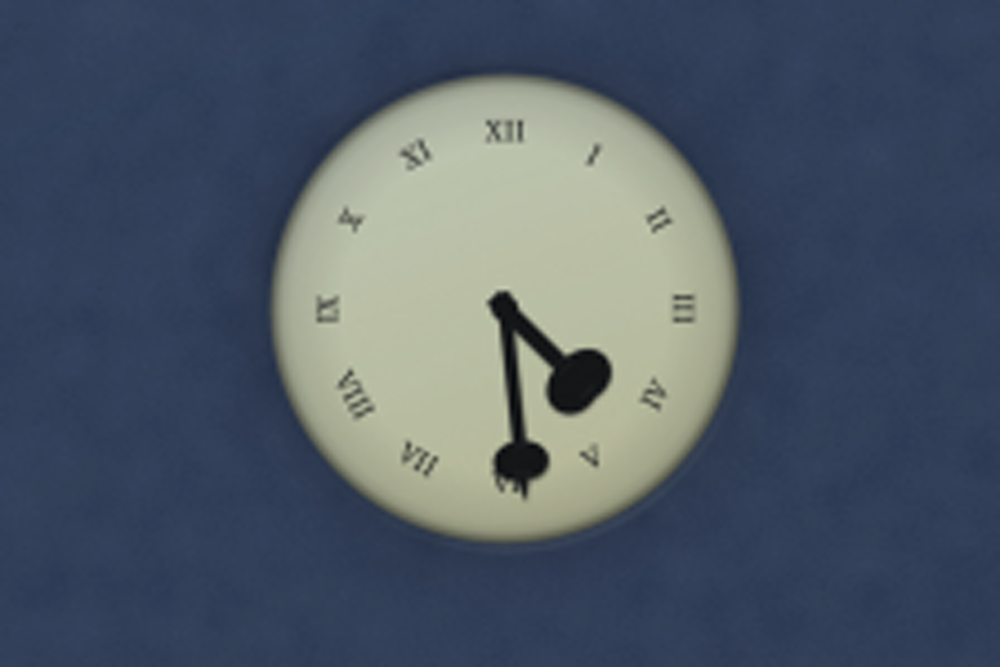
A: 4 h 29 min
